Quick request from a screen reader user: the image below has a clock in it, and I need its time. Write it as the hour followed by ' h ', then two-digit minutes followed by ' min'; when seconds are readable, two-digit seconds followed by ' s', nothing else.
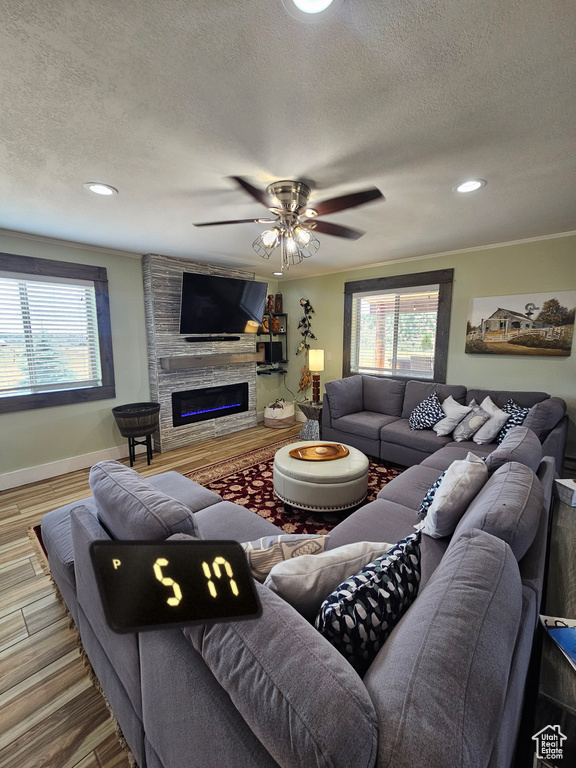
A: 5 h 17 min
